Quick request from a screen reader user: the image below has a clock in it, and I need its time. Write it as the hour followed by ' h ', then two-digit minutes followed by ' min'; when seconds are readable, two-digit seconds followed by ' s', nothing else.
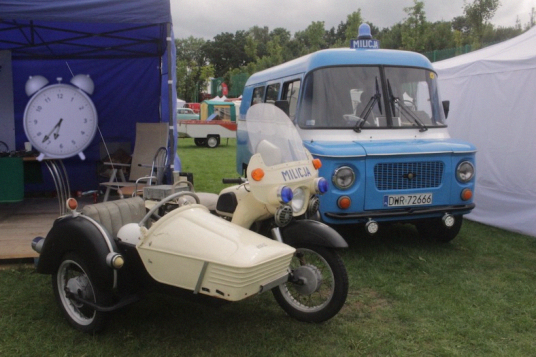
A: 6 h 37 min
